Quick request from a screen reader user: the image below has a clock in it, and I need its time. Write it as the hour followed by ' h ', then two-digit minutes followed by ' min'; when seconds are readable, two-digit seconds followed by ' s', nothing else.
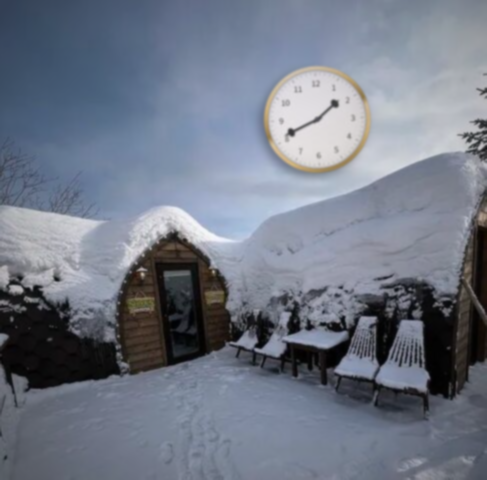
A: 1 h 41 min
